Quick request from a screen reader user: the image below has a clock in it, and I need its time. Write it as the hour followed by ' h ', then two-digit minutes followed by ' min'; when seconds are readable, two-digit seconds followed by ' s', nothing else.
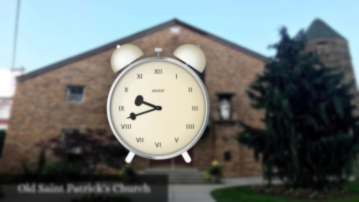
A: 9 h 42 min
